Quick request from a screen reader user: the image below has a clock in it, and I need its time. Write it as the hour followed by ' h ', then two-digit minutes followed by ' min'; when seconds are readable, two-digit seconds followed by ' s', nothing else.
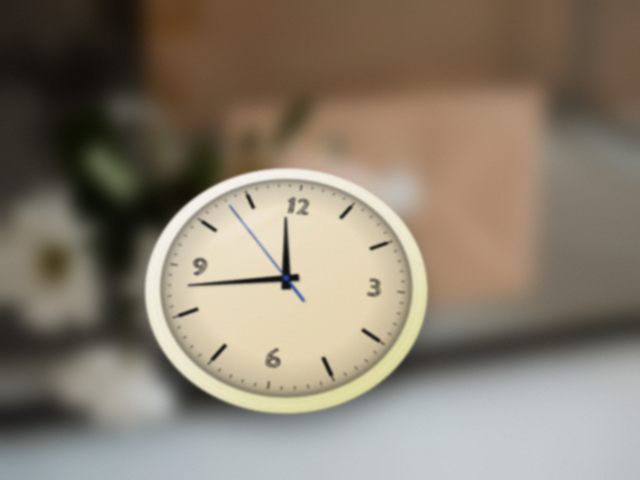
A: 11 h 42 min 53 s
